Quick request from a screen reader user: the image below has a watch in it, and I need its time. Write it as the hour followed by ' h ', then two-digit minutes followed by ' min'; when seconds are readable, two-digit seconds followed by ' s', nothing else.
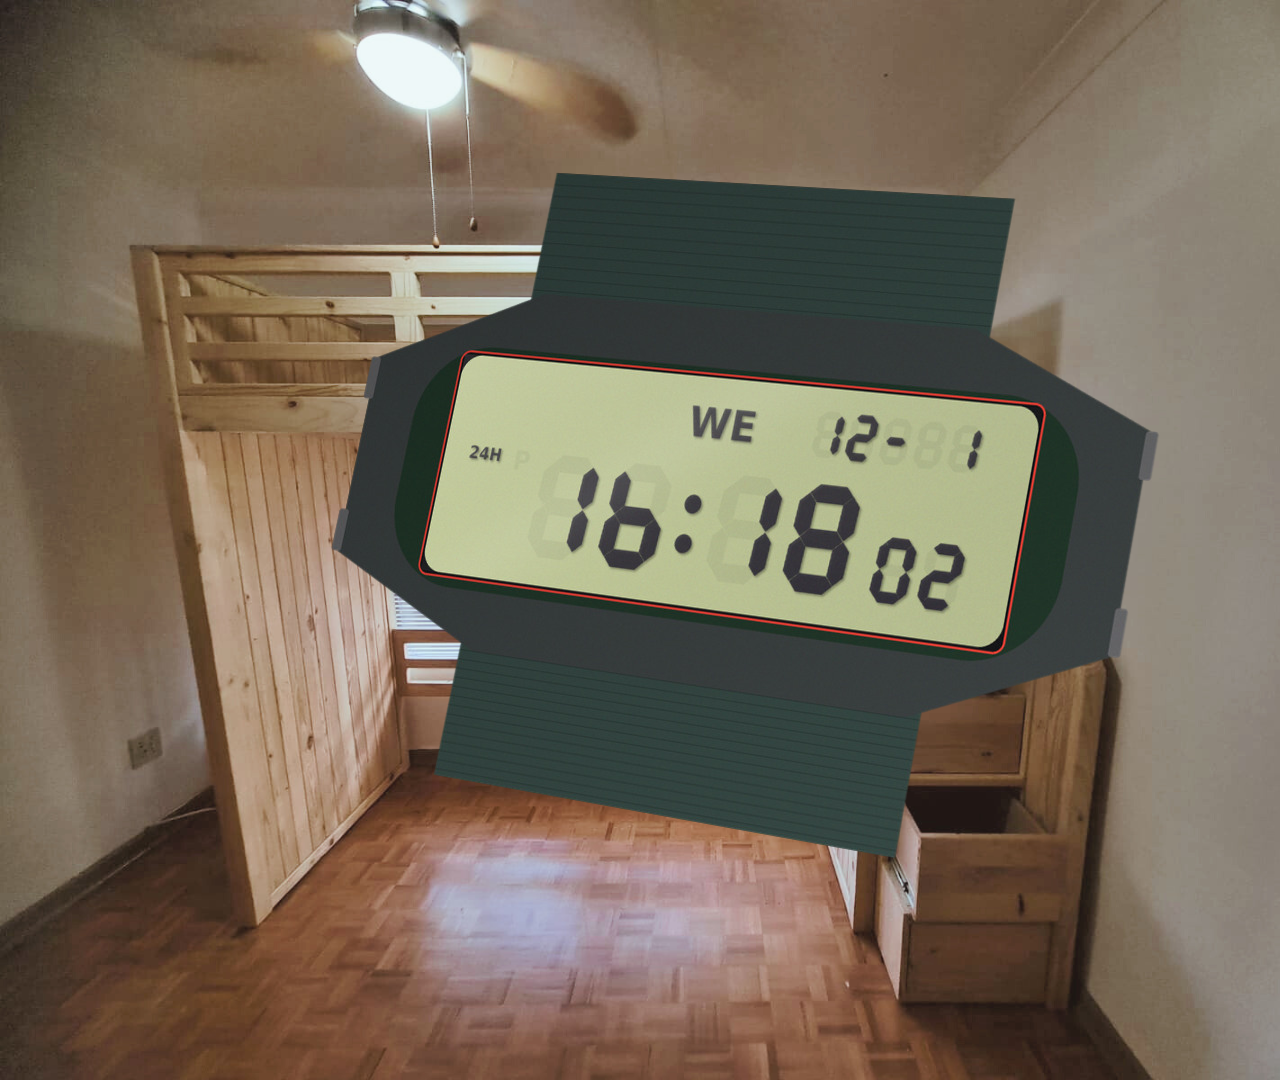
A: 16 h 18 min 02 s
